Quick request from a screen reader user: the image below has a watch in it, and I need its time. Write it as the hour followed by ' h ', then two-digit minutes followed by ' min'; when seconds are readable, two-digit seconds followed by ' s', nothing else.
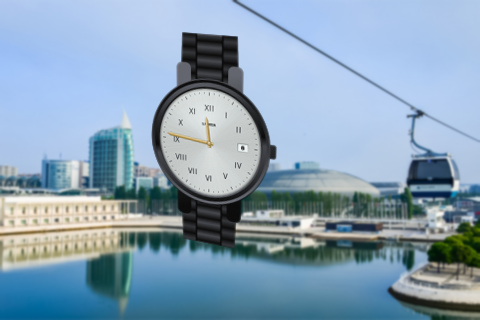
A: 11 h 46 min
